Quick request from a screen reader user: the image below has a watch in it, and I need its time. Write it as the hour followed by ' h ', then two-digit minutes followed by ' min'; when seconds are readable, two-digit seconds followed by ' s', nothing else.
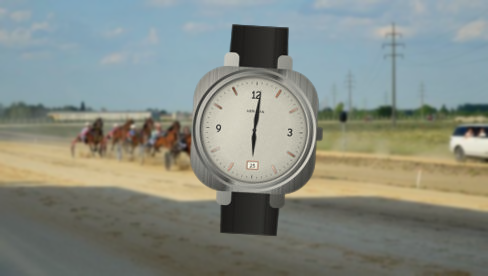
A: 6 h 01 min
